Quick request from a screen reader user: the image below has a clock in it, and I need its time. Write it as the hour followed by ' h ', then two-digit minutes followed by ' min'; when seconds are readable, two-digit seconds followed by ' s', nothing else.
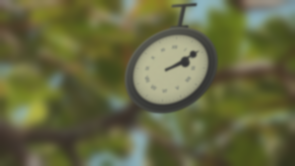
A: 2 h 09 min
